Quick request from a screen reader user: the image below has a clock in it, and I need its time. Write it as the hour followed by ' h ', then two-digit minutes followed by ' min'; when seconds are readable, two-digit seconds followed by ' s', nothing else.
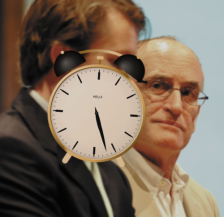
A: 5 h 27 min
